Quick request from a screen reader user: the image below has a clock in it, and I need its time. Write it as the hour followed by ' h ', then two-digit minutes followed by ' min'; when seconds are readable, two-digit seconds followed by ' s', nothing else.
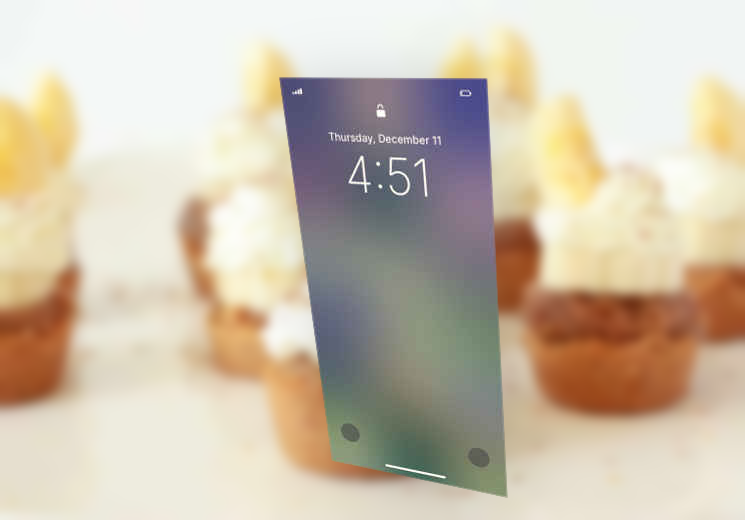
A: 4 h 51 min
